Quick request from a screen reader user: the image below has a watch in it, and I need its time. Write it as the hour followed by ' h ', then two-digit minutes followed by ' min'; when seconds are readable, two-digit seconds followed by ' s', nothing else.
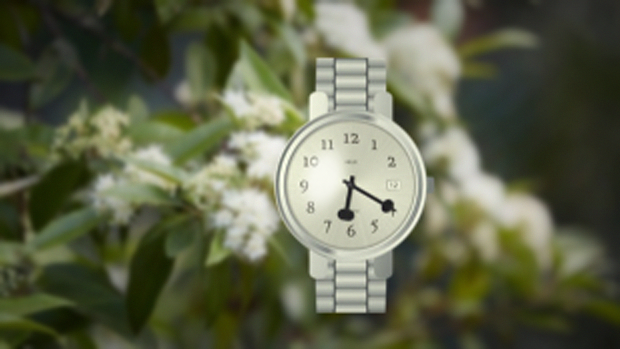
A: 6 h 20 min
